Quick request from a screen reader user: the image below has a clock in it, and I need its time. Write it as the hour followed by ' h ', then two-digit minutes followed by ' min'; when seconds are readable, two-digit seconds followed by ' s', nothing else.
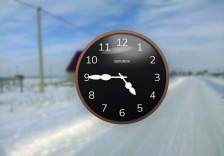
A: 4 h 45 min
